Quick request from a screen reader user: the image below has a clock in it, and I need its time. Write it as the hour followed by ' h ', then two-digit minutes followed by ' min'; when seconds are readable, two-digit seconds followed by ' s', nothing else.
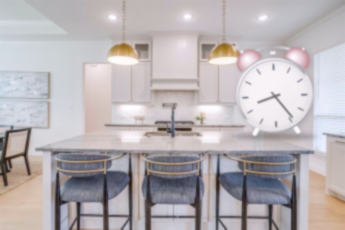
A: 8 h 24 min
